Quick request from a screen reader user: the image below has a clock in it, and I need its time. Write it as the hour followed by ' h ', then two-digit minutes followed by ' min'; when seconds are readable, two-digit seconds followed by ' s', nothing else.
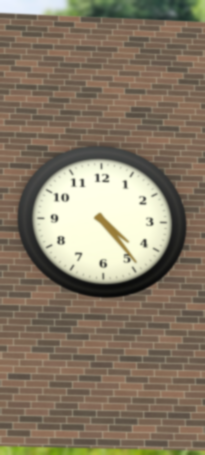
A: 4 h 24 min
